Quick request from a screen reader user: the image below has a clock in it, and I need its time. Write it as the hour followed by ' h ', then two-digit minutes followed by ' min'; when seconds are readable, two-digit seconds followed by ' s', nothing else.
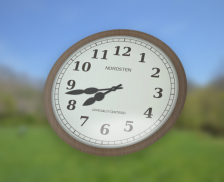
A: 7 h 43 min
